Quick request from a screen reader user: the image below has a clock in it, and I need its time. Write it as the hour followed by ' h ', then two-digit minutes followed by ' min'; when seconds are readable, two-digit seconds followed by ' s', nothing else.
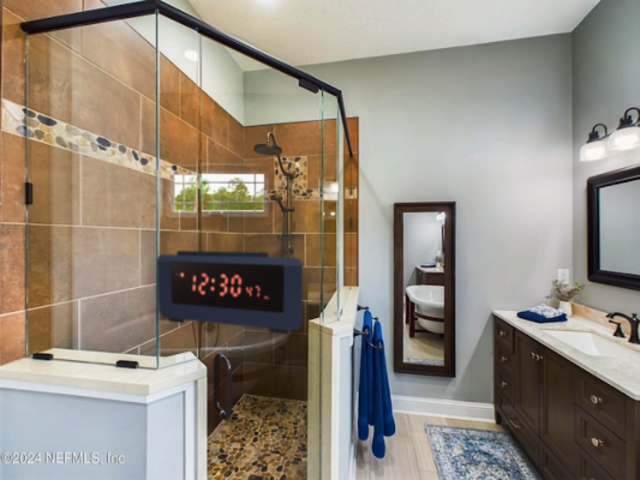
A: 12 h 30 min 47 s
